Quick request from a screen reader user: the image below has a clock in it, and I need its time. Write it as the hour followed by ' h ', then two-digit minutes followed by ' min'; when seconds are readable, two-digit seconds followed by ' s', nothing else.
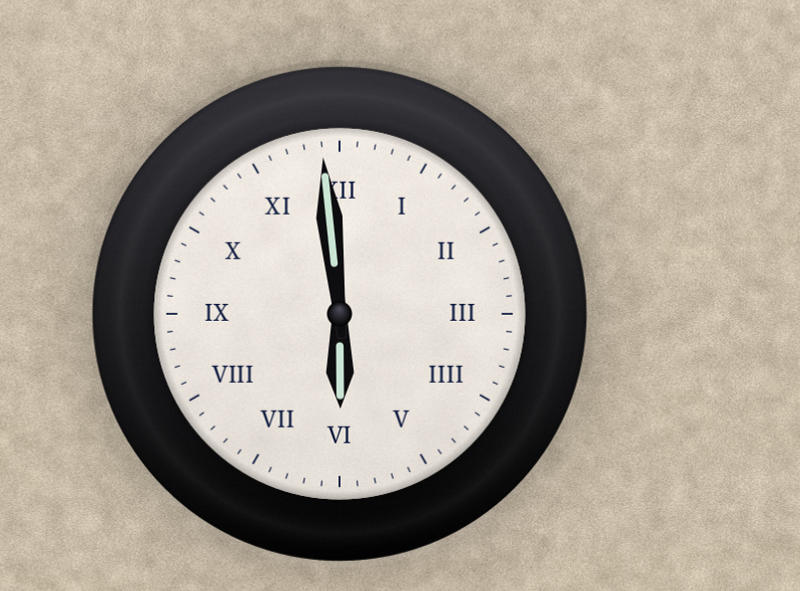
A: 5 h 59 min
